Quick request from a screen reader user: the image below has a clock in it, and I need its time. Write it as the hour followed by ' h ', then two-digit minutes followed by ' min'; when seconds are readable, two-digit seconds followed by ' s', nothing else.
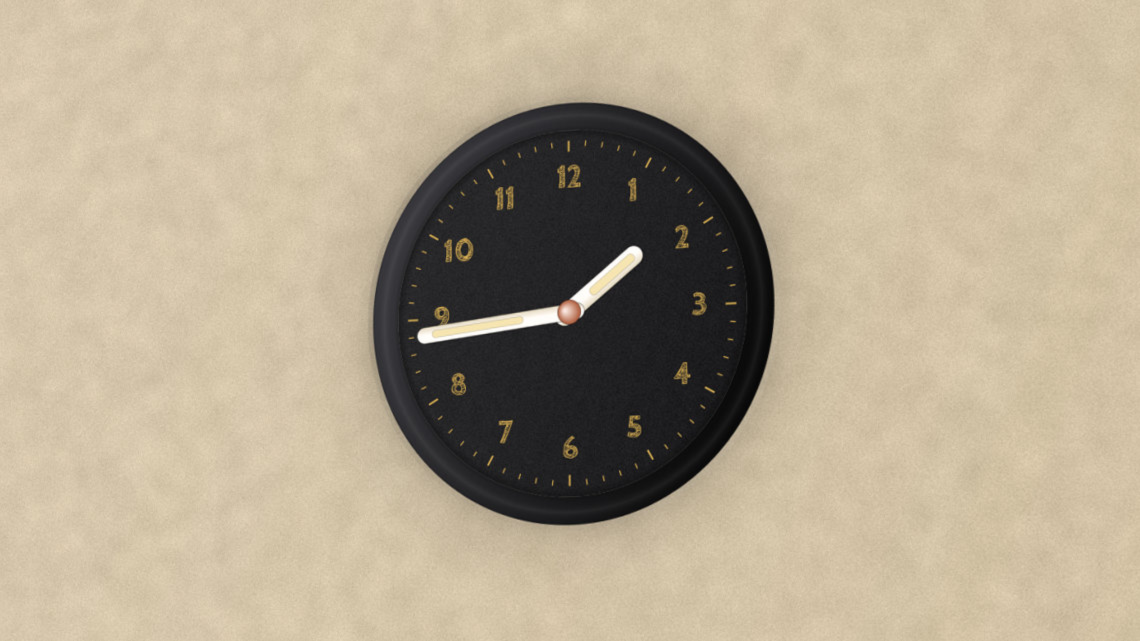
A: 1 h 44 min
